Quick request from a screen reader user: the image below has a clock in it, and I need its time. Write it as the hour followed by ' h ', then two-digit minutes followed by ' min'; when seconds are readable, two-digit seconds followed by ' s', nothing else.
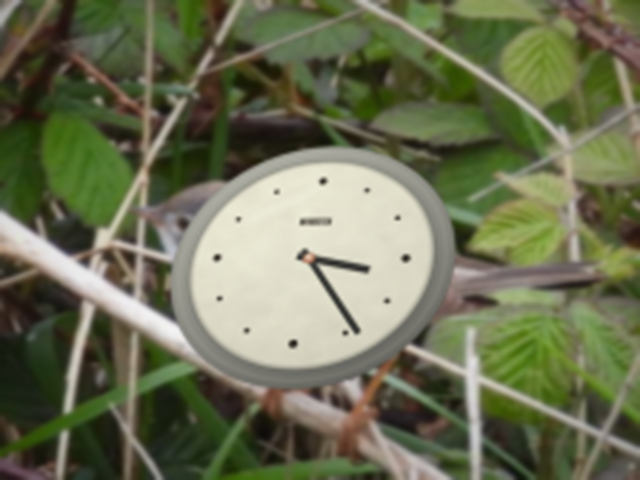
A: 3 h 24 min
